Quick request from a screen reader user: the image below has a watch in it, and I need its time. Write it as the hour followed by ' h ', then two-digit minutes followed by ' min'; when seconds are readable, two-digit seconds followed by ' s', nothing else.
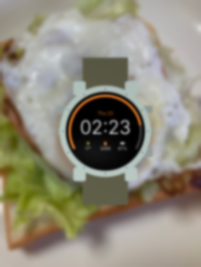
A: 2 h 23 min
